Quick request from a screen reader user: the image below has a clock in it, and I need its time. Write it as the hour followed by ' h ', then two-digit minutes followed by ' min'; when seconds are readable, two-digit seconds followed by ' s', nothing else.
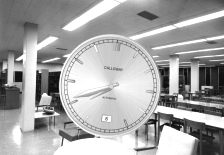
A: 7 h 41 min
